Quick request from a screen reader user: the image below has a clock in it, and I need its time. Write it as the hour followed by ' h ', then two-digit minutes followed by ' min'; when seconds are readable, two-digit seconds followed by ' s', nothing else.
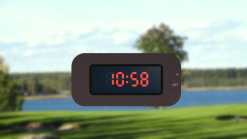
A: 10 h 58 min
